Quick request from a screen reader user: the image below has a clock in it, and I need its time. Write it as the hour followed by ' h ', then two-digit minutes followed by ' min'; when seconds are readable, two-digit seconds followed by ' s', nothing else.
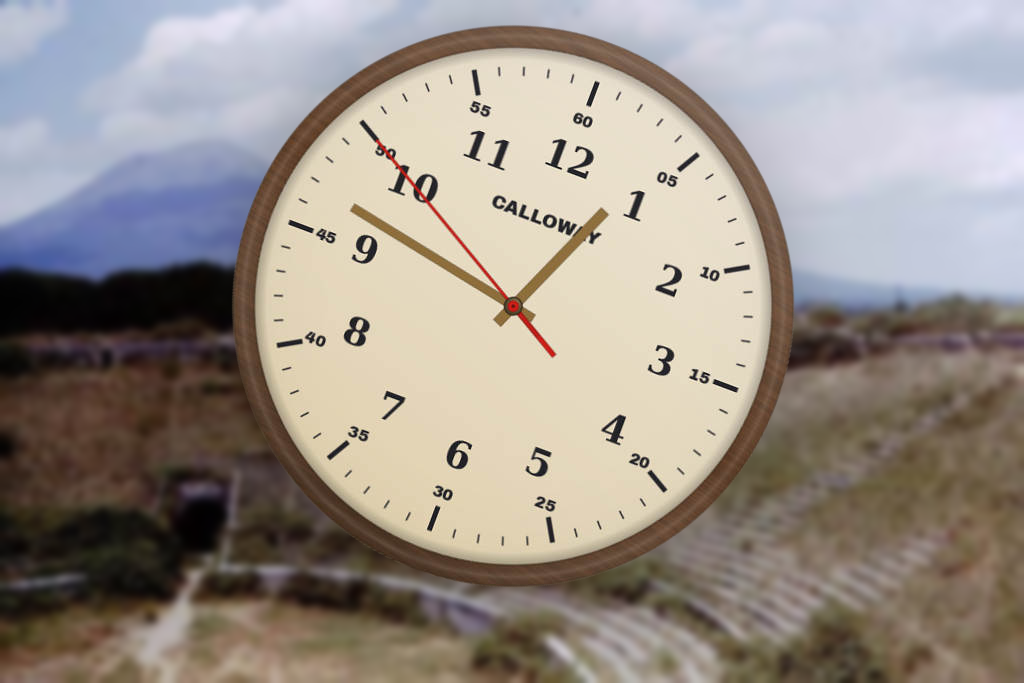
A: 12 h 46 min 50 s
